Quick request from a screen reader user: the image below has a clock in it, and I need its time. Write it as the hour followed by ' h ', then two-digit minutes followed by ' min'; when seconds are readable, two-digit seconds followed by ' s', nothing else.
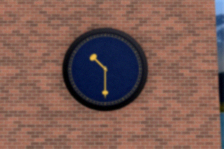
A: 10 h 30 min
